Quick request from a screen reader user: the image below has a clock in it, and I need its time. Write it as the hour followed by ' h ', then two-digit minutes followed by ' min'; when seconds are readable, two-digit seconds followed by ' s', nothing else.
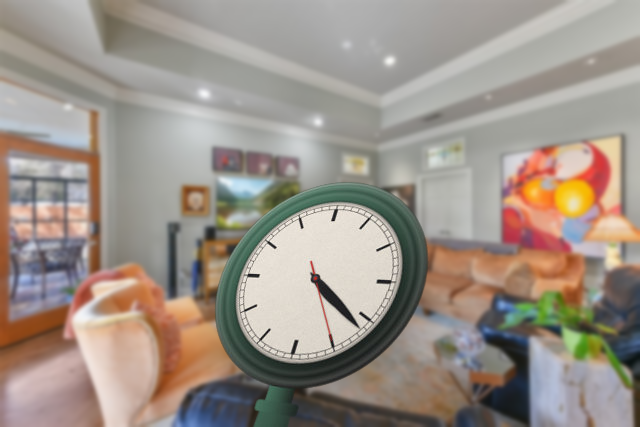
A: 4 h 21 min 25 s
